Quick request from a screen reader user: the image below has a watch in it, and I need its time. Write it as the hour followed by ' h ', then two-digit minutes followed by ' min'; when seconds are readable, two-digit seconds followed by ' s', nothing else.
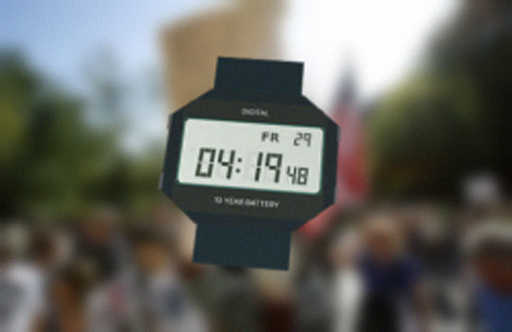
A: 4 h 19 min 48 s
